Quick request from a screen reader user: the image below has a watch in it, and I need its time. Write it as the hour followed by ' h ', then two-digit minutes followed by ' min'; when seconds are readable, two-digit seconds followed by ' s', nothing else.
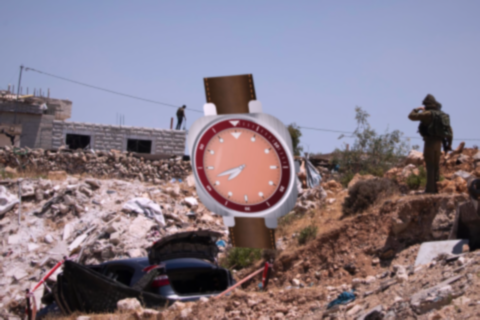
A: 7 h 42 min
